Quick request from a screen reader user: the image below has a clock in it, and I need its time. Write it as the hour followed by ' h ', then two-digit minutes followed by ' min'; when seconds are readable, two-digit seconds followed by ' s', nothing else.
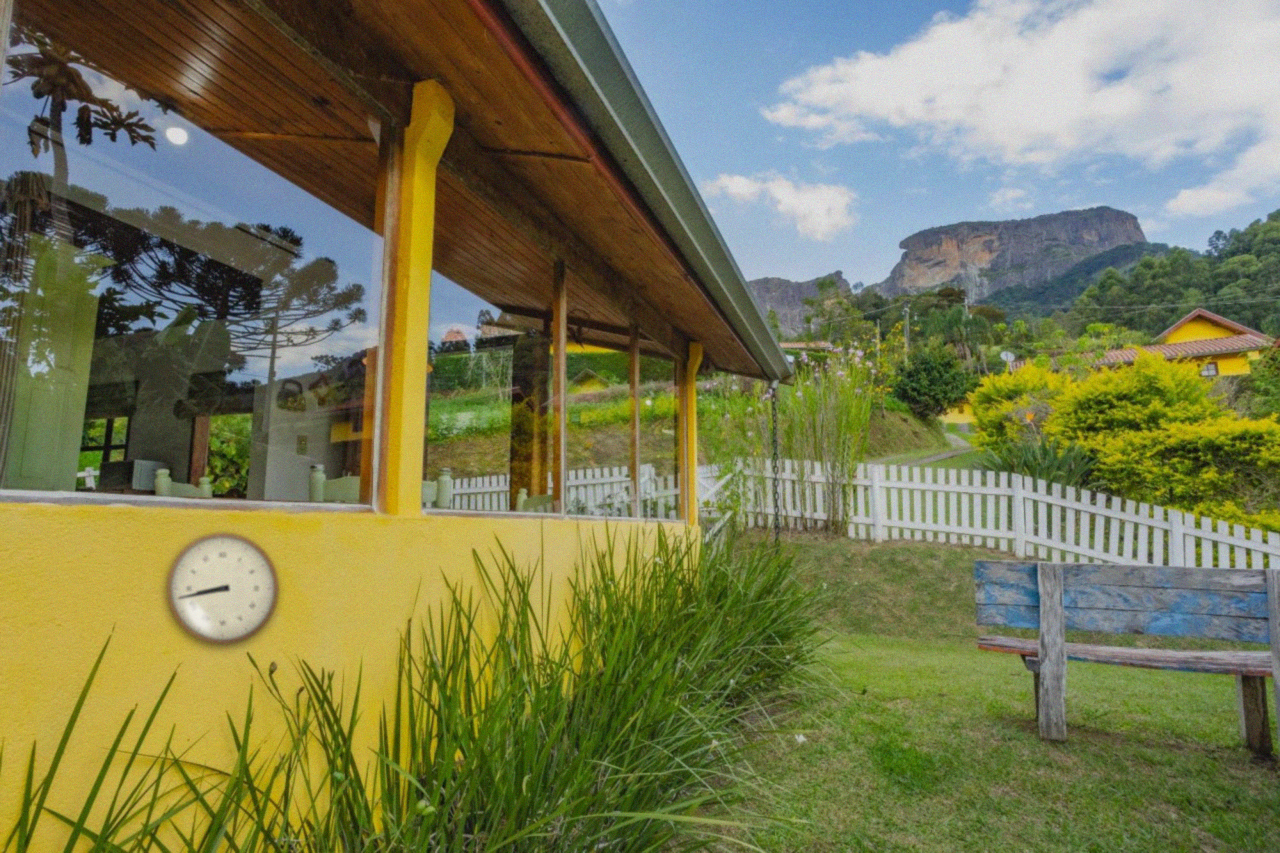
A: 8 h 43 min
